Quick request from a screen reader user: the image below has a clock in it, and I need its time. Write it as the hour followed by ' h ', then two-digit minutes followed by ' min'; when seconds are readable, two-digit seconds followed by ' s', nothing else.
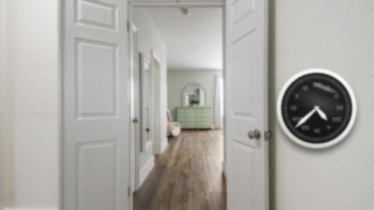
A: 4 h 38 min
